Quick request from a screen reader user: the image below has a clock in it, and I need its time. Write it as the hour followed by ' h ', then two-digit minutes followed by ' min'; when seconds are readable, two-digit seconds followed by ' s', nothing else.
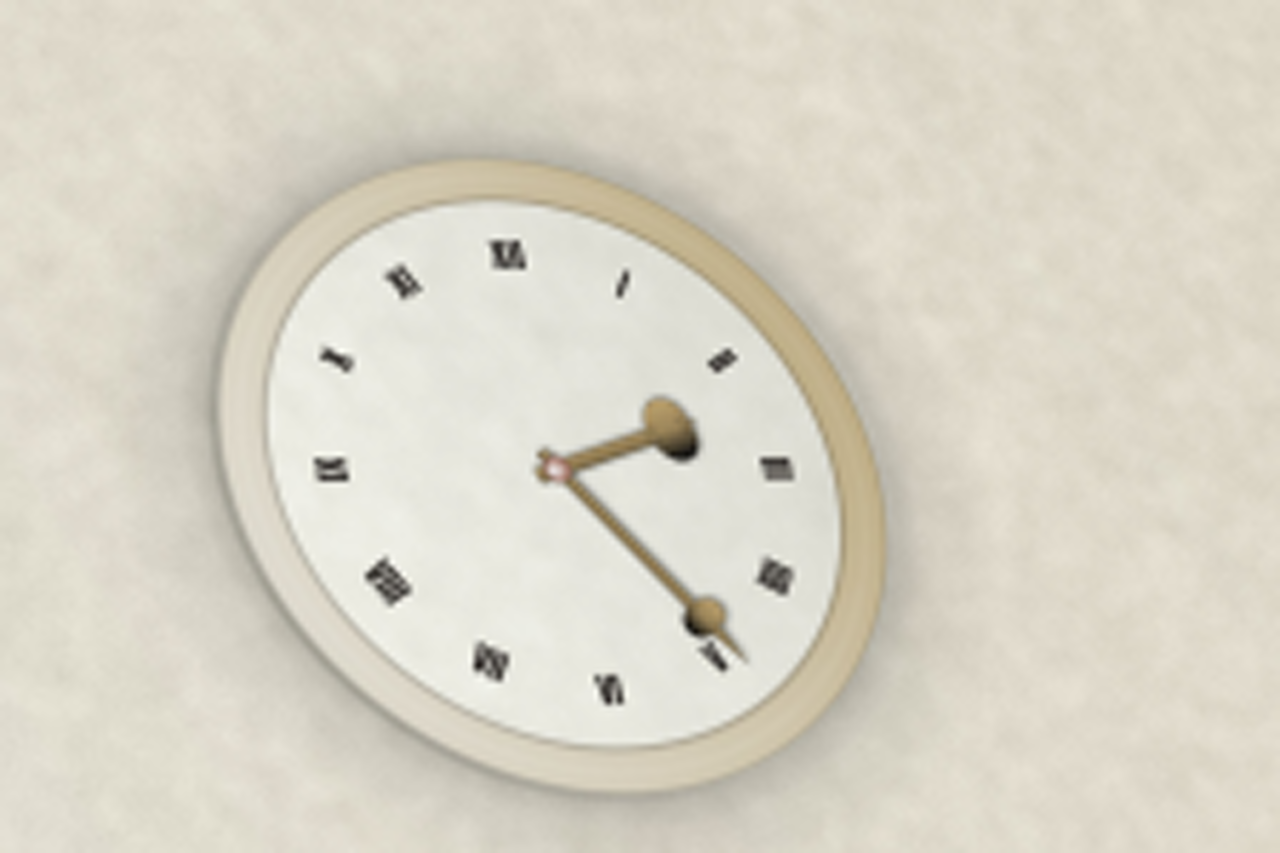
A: 2 h 24 min
